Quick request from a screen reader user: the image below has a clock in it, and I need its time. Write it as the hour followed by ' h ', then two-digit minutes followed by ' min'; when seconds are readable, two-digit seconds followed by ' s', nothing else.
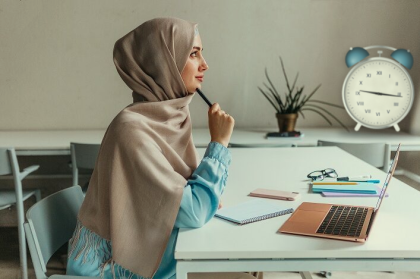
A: 9 h 16 min
